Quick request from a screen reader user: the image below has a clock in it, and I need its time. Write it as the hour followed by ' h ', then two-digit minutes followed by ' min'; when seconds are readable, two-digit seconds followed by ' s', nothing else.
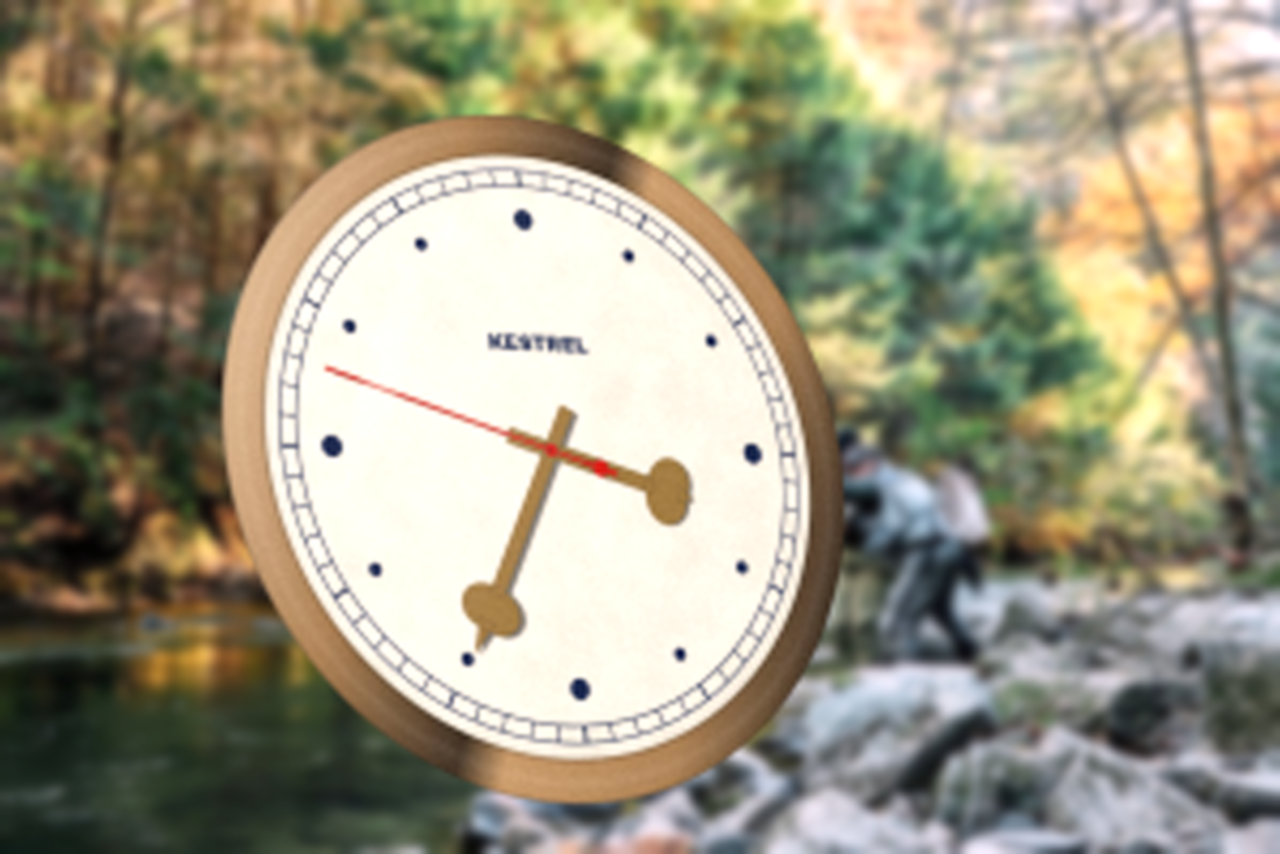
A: 3 h 34 min 48 s
